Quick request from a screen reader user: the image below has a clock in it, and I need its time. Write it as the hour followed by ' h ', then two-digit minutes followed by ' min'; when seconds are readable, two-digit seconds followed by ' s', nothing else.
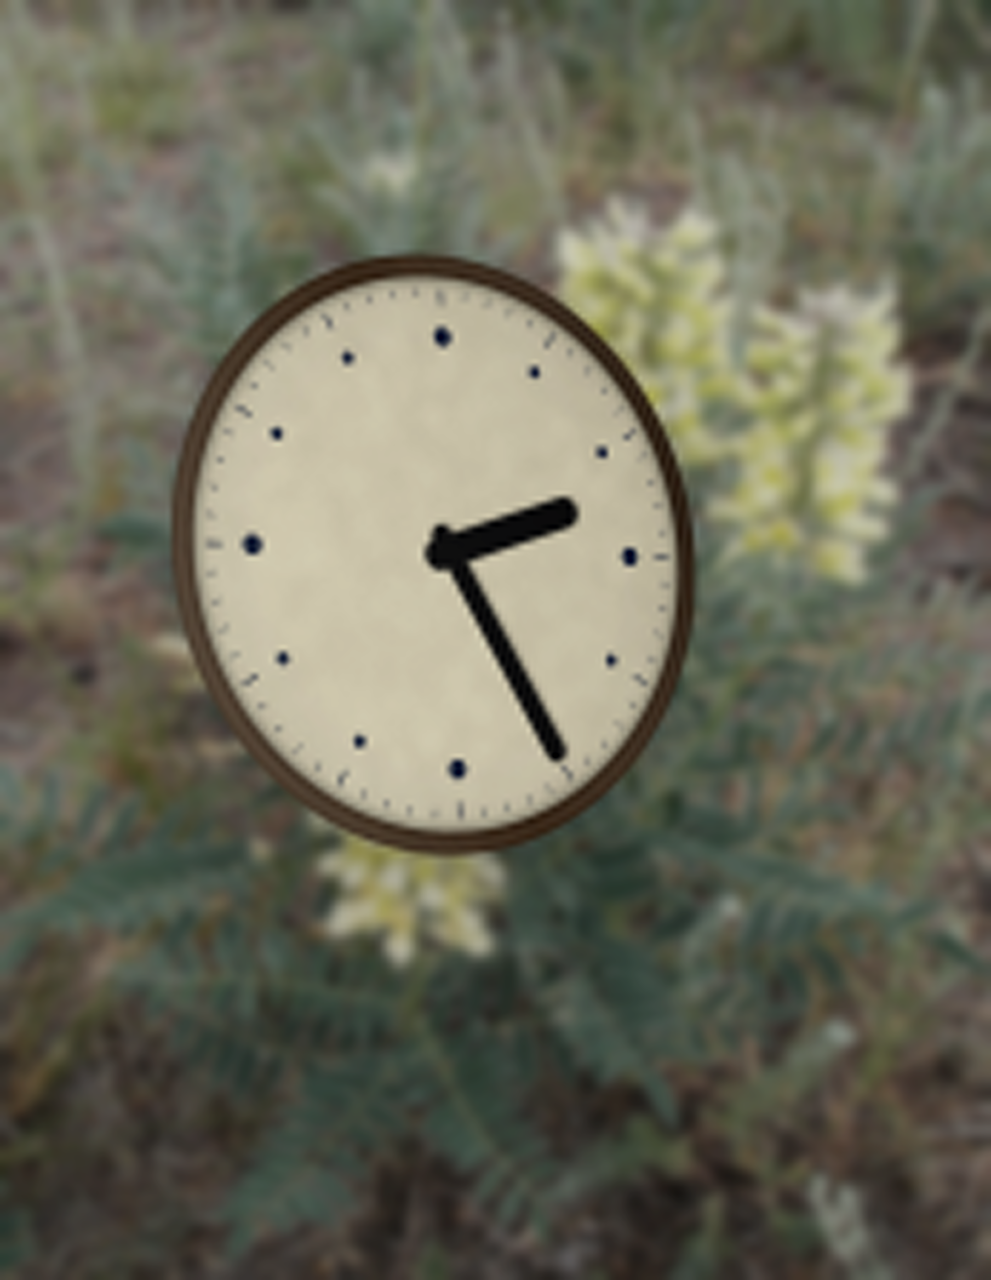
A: 2 h 25 min
